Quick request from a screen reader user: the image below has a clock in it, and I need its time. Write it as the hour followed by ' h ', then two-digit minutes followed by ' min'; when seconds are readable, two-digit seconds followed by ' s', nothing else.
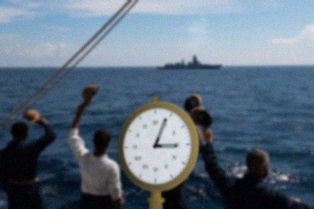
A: 3 h 04 min
